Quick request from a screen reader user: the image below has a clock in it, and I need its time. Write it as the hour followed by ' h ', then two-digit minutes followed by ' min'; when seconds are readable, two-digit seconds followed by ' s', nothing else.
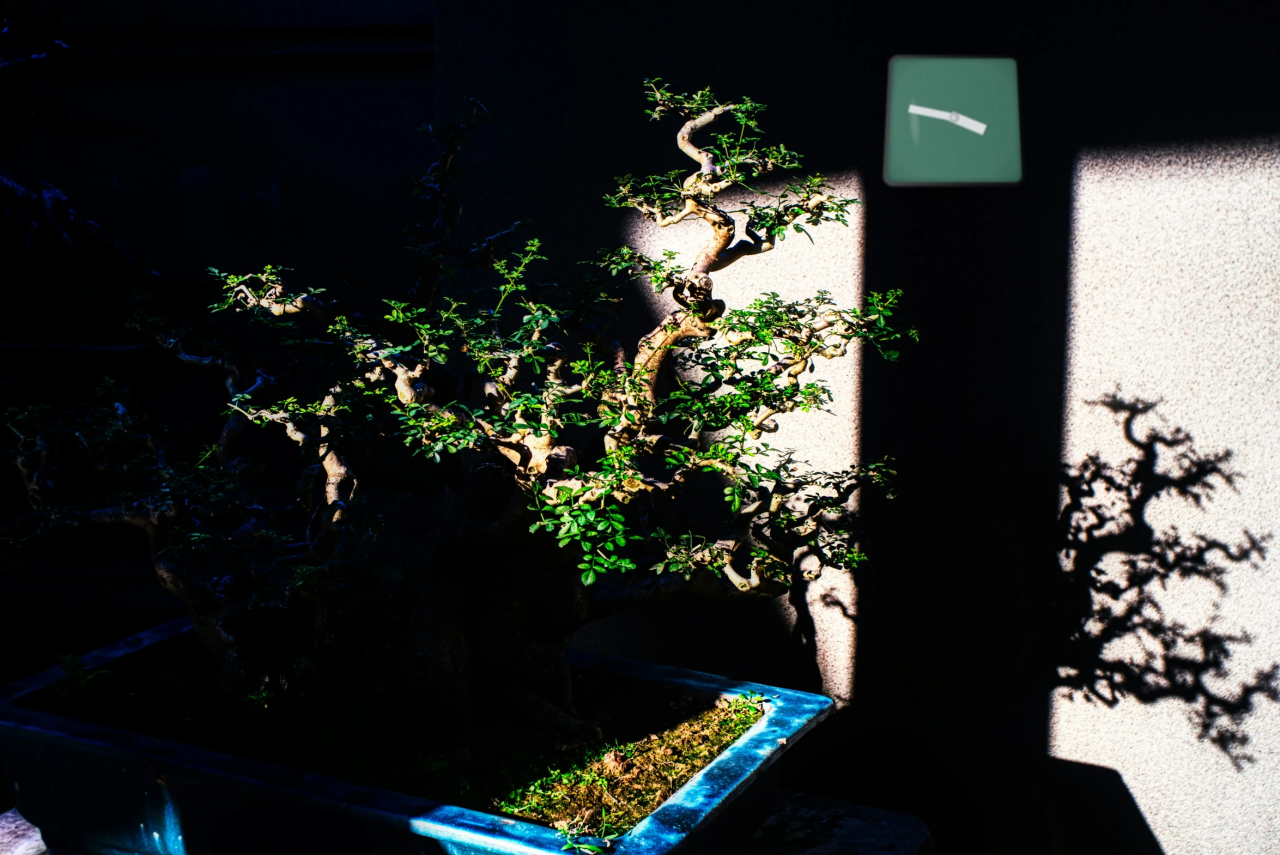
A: 3 h 47 min
